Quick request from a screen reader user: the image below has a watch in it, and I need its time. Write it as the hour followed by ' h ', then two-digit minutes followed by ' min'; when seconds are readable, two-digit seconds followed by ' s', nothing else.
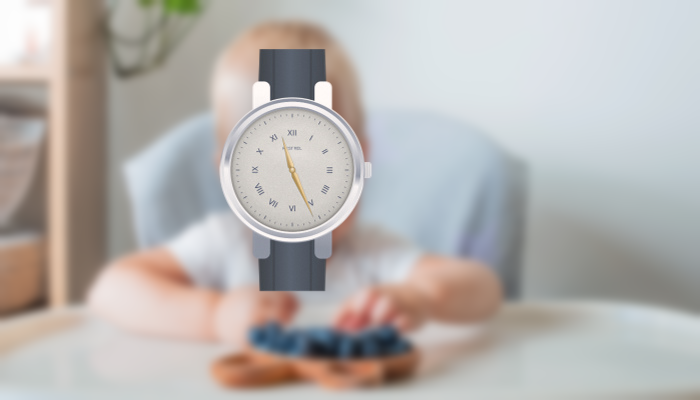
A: 11 h 26 min
